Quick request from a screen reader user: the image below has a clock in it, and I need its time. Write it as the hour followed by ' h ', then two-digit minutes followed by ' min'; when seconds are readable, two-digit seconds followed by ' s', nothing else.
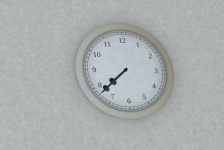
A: 7 h 38 min
